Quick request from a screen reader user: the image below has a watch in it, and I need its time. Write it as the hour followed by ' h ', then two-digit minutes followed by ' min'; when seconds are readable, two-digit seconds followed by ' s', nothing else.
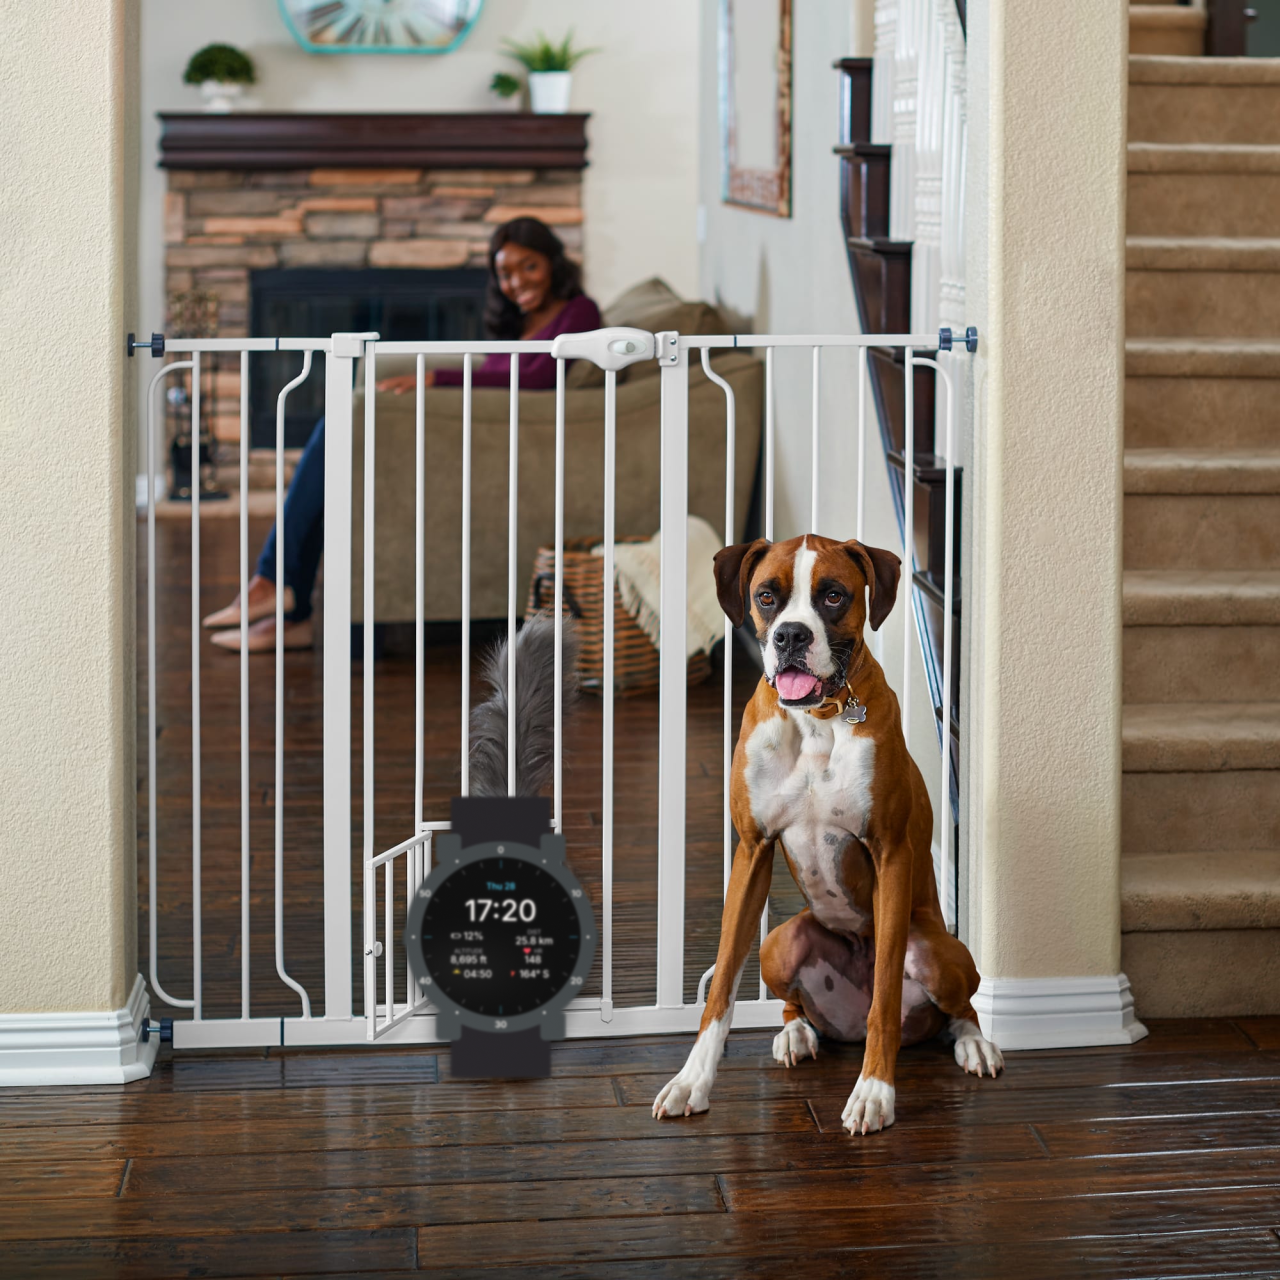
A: 17 h 20 min
